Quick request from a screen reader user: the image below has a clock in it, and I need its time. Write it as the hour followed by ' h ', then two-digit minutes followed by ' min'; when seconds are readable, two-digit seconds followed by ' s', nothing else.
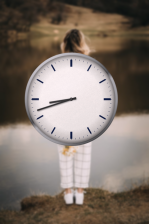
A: 8 h 42 min
